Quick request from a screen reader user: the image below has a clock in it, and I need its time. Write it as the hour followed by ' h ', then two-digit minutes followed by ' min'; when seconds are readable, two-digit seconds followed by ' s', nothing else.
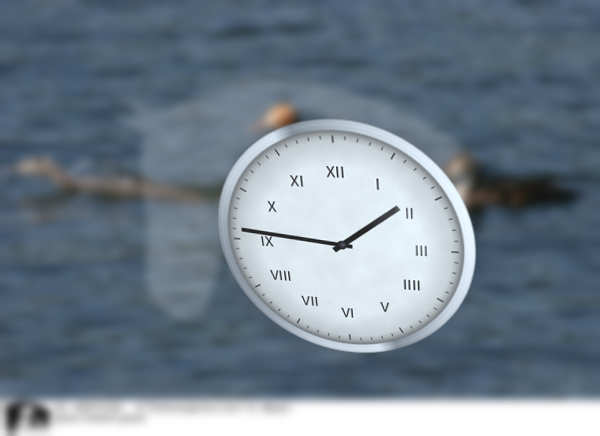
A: 1 h 46 min
